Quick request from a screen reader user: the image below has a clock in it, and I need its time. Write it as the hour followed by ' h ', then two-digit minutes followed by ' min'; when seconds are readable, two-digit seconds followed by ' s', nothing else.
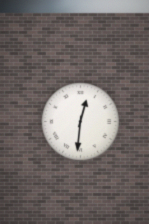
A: 12 h 31 min
